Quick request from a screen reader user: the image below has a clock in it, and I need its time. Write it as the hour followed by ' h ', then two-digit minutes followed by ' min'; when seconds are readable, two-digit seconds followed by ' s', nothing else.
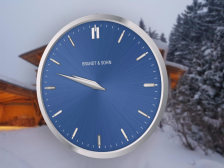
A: 9 h 48 min
